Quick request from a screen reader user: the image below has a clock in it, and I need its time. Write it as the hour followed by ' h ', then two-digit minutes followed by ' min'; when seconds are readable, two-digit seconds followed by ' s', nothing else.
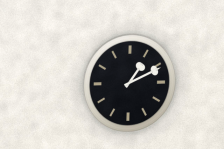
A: 1 h 11 min
